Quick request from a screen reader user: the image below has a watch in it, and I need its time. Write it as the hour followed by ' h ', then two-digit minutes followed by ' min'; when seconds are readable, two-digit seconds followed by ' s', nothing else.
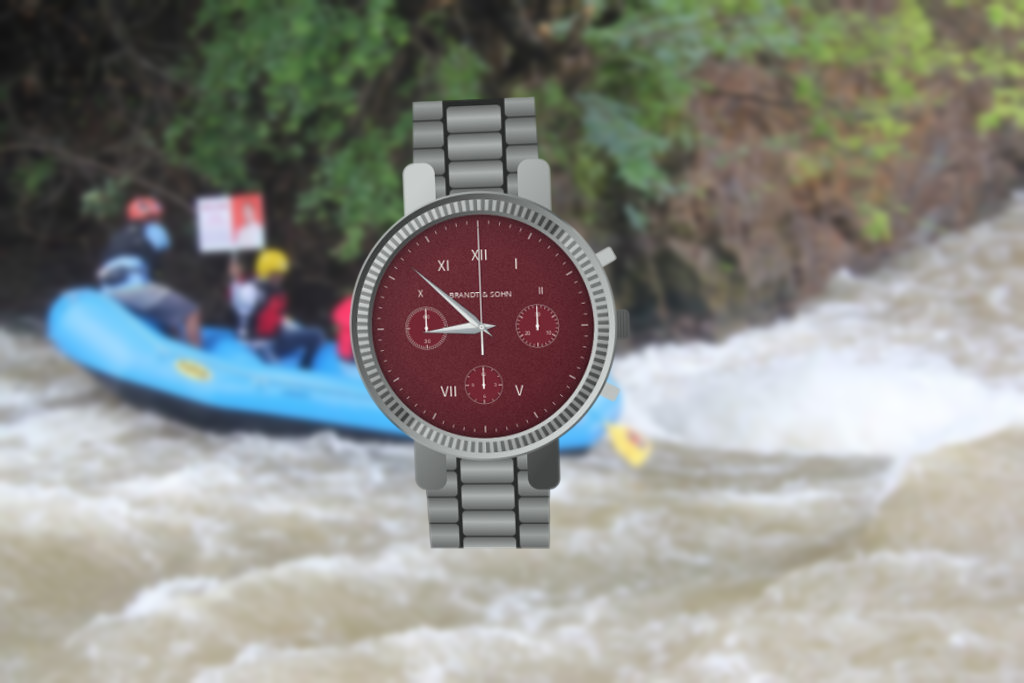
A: 8 h 52 min
